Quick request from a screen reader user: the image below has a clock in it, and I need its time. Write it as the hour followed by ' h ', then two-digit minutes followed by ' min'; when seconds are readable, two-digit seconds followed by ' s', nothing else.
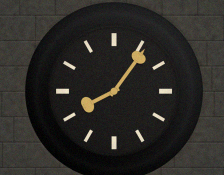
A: 8 h 06 min
